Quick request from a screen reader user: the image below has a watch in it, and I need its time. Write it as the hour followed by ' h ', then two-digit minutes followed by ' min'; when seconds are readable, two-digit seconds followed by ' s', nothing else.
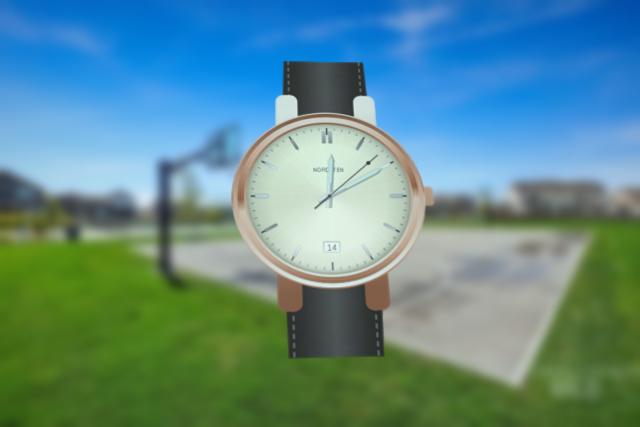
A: 12 h 10 min 08 s
